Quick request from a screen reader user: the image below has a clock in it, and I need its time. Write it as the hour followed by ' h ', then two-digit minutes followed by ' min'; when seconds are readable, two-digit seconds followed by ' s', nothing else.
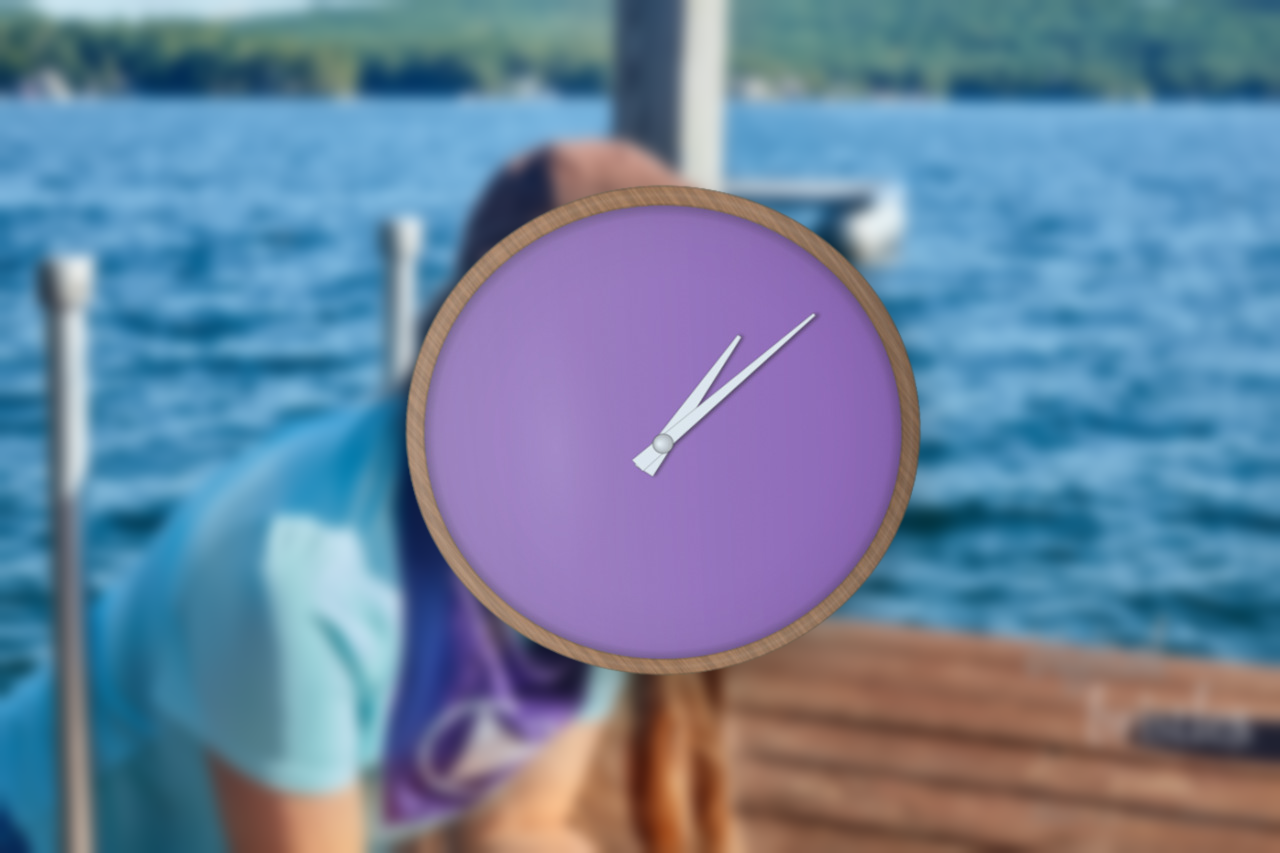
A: 1 h 08 min
